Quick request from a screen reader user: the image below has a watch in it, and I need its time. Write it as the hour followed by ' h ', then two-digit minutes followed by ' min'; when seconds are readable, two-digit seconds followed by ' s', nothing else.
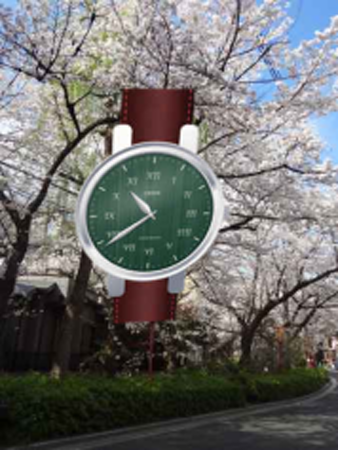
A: 10 h 39 min
